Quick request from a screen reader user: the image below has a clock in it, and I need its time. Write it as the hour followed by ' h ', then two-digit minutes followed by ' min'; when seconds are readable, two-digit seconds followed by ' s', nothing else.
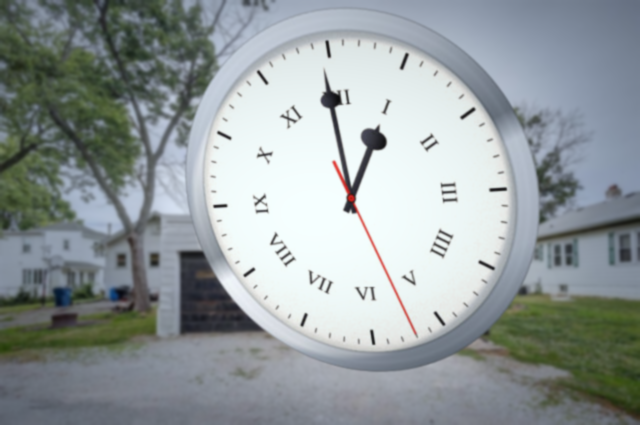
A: 12 h 59 min 27 s
